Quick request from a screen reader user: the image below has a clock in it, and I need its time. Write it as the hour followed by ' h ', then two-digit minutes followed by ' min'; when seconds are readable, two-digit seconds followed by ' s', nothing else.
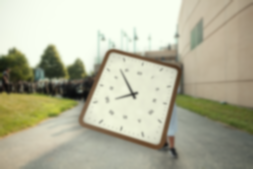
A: 7 h 53 min
